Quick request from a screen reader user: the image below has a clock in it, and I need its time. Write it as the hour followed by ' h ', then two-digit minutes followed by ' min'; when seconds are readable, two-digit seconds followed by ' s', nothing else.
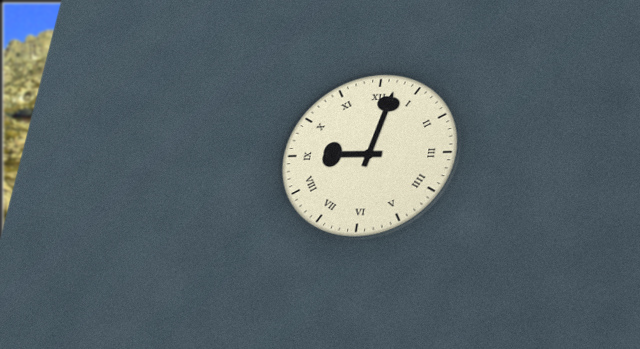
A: 9 h 02 min
